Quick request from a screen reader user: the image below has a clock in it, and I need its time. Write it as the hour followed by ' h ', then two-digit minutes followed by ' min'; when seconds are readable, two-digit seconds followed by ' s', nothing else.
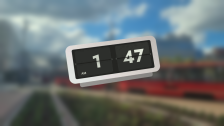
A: 1 h 47 min
